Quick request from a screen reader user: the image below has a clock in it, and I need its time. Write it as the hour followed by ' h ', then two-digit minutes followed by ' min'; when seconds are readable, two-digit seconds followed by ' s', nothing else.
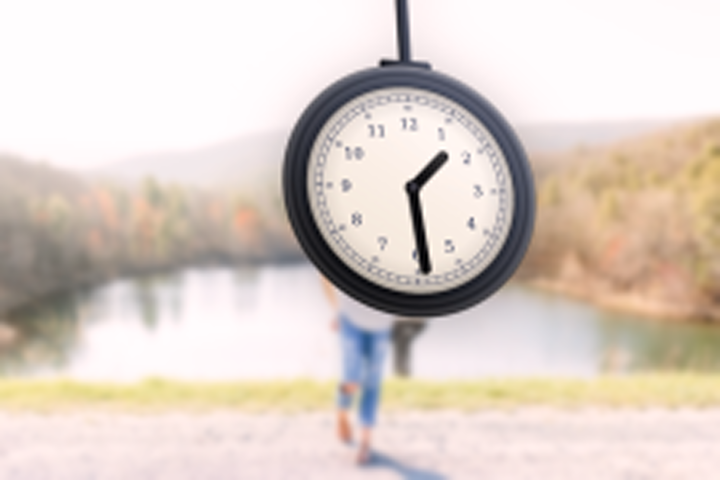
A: 1 h 29 min
